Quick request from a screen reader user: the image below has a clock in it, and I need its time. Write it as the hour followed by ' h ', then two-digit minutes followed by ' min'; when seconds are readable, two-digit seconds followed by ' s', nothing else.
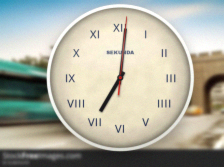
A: 7 h 01 min 01 s
